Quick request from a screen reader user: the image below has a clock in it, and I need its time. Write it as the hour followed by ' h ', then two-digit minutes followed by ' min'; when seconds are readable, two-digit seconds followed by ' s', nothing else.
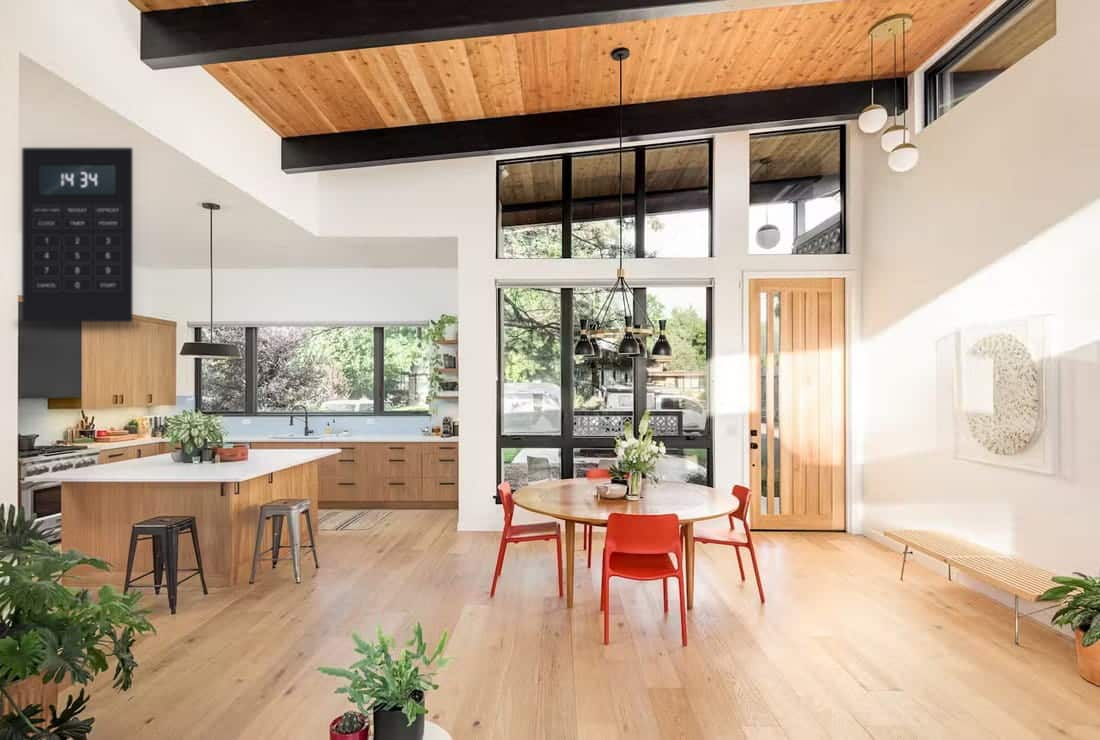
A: 14 h 34 min
